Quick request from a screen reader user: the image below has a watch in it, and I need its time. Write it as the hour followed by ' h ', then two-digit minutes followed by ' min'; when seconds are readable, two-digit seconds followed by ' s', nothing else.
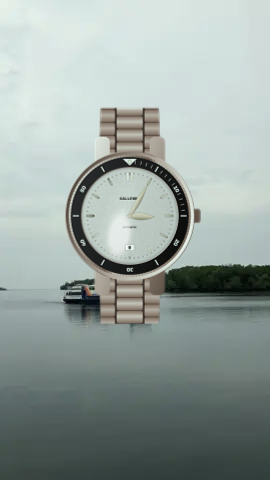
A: 3 h 05 min
